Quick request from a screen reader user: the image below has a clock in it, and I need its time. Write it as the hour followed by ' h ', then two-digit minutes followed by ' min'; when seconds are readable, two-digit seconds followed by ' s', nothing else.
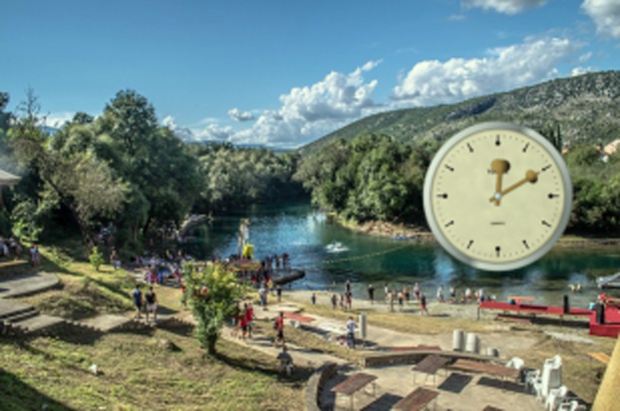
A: 12 h 10 min
